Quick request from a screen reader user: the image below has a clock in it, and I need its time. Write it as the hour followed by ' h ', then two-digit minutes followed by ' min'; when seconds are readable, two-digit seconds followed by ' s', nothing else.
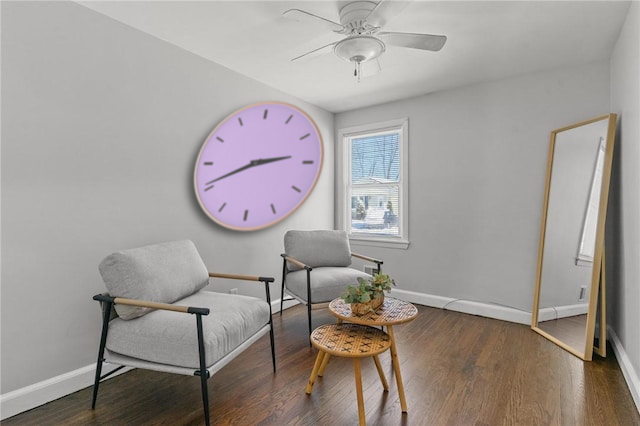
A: 2 h 41 min
